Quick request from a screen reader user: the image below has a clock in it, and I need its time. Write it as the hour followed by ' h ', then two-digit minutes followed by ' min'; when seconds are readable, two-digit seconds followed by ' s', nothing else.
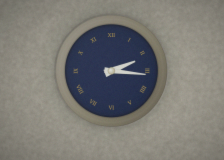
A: 2 h 16 min
